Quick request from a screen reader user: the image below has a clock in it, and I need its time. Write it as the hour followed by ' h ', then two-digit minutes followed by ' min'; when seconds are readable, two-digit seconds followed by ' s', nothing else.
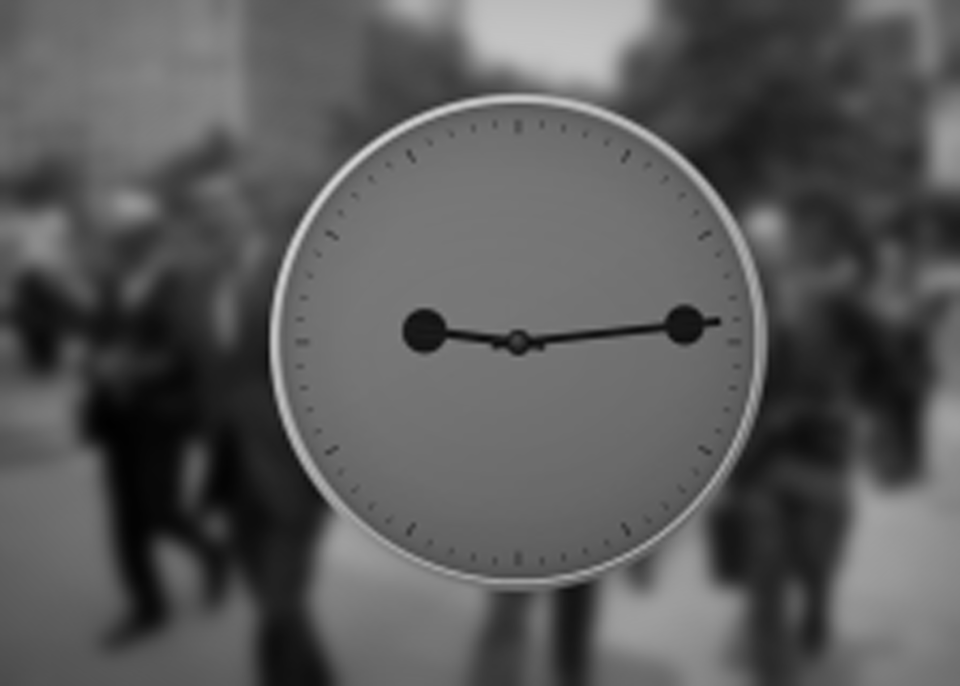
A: 9 h 14 min
